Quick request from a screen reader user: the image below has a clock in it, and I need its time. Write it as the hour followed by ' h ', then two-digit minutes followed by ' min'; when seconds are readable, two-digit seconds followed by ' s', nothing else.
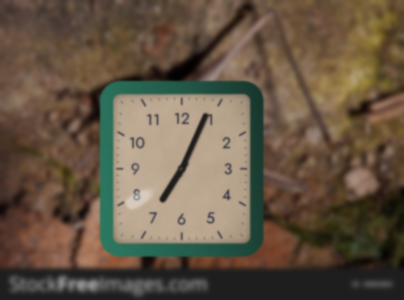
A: 7 h 04 min
